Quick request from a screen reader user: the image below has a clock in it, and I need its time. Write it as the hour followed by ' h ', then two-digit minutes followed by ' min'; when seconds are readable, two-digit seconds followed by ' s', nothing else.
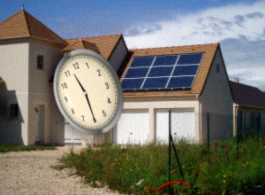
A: 11 h 30 min
